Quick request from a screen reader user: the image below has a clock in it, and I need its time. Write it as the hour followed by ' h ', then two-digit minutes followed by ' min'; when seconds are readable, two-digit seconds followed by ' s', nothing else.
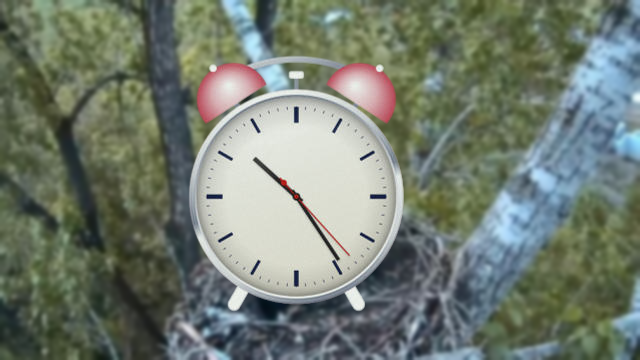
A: 10 h 24 min 23 s
